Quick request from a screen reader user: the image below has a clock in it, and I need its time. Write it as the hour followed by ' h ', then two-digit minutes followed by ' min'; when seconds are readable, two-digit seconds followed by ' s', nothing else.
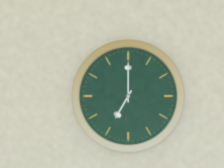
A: 7 h 00 min
